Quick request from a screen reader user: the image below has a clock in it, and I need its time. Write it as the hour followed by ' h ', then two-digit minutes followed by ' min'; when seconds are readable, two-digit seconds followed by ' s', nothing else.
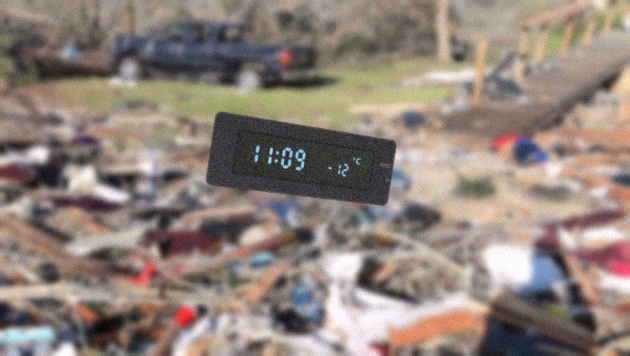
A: 11 h 09 min
